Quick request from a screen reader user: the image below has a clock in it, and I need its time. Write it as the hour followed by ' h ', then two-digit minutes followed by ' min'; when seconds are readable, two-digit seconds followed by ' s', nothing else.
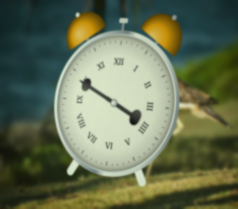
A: 3 h 49 min
